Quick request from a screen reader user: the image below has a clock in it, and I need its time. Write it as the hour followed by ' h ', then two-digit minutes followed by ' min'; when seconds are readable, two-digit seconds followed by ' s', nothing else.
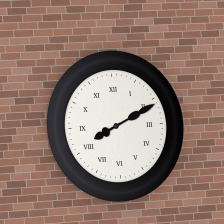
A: 8 h 11 min
